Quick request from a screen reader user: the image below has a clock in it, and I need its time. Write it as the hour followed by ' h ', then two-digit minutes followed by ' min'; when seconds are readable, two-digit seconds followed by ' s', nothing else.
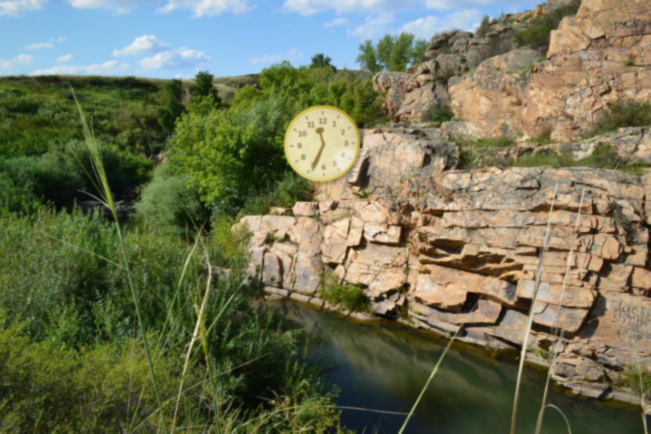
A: 11 h 34 min
